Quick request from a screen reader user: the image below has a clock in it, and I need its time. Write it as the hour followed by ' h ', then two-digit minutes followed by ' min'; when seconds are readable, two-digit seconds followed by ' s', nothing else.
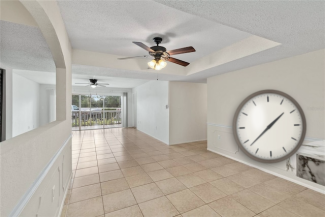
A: 1 h 38 min
